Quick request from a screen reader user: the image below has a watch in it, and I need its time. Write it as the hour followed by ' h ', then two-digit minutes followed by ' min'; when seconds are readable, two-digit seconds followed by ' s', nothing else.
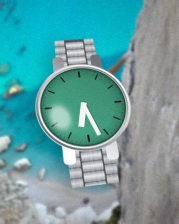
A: 6 h 27 min
